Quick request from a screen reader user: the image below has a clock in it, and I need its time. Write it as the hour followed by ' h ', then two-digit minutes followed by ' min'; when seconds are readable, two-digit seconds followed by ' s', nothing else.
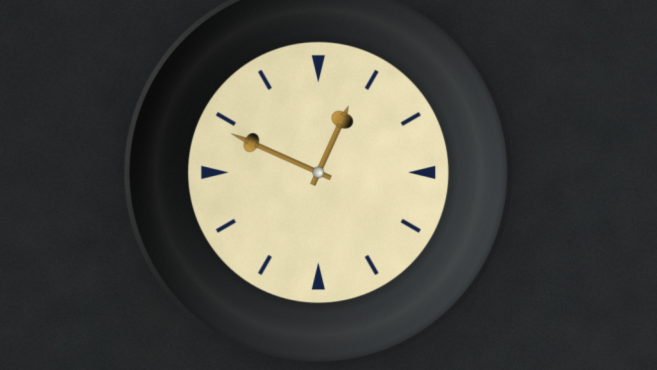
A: 12 h 49 min
